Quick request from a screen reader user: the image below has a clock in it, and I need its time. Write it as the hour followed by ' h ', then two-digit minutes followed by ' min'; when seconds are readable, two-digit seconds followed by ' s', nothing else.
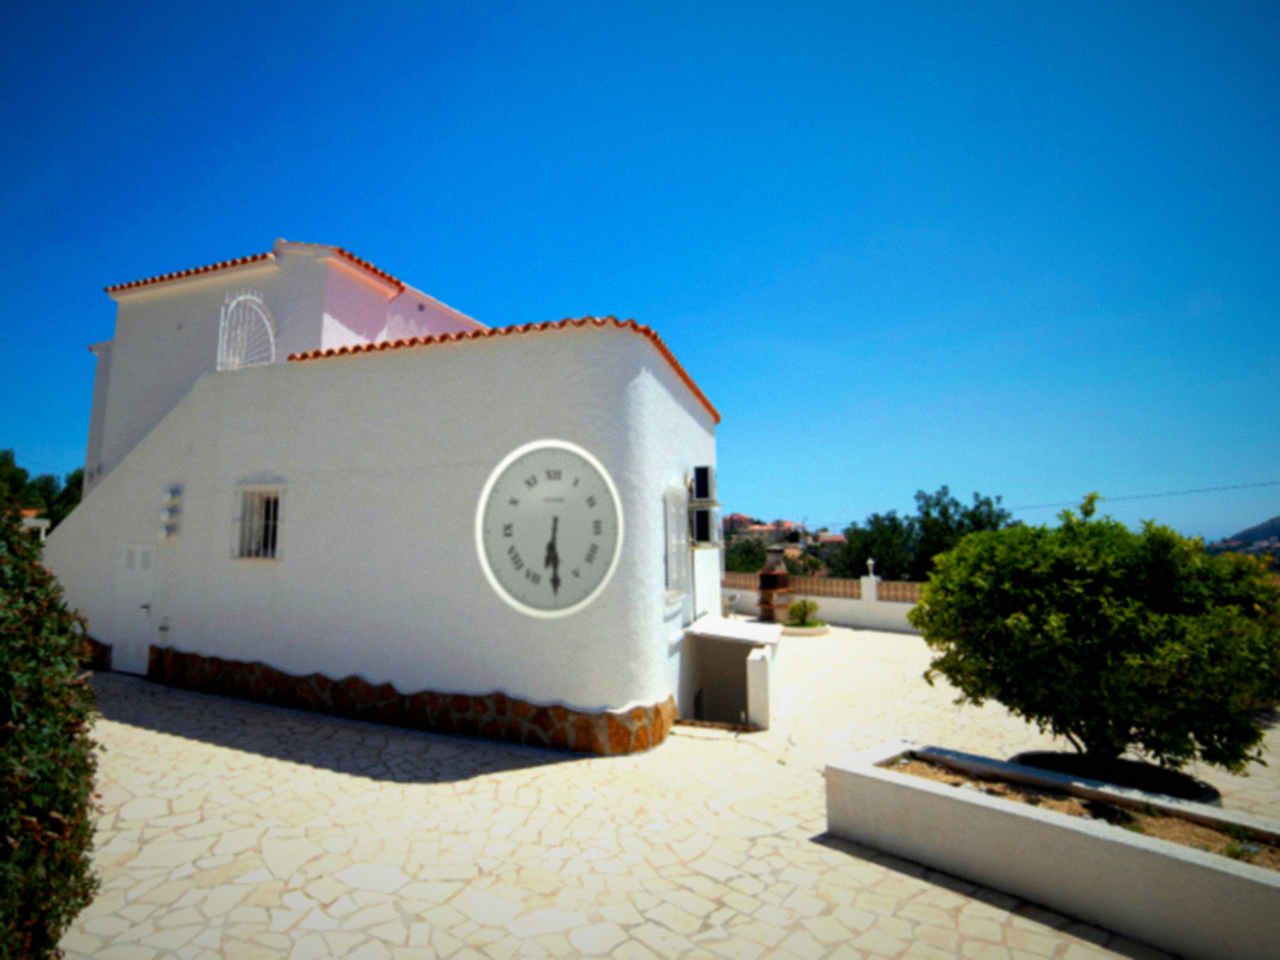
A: 6 h 30 min
